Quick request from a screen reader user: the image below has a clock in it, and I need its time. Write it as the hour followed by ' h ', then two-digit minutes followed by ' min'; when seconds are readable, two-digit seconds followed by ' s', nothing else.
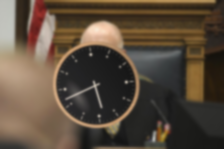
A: 5 h 42 min
